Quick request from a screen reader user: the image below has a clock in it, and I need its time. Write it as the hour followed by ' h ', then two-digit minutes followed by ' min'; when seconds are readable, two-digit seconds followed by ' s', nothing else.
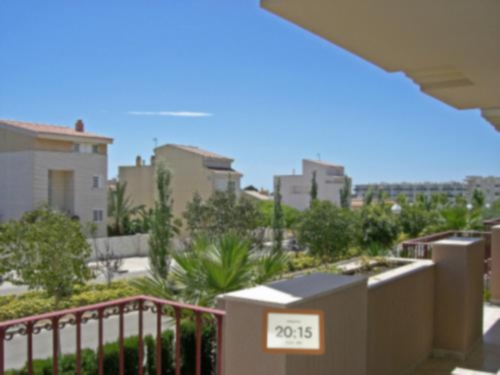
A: 20 h 15 min
